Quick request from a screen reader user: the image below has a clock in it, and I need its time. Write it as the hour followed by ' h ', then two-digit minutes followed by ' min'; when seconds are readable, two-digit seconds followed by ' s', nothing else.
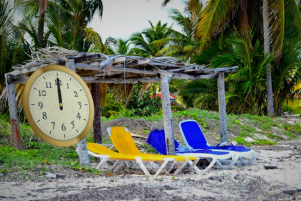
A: 12 h 00 min
